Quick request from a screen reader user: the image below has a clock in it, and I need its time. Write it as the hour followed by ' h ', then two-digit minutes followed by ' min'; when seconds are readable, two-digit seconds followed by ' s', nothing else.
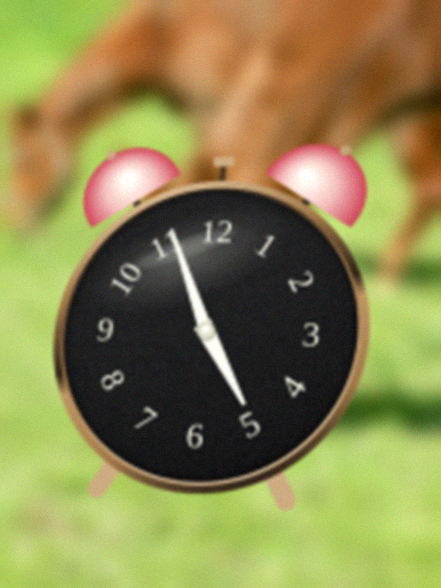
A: 4 h 56 min
